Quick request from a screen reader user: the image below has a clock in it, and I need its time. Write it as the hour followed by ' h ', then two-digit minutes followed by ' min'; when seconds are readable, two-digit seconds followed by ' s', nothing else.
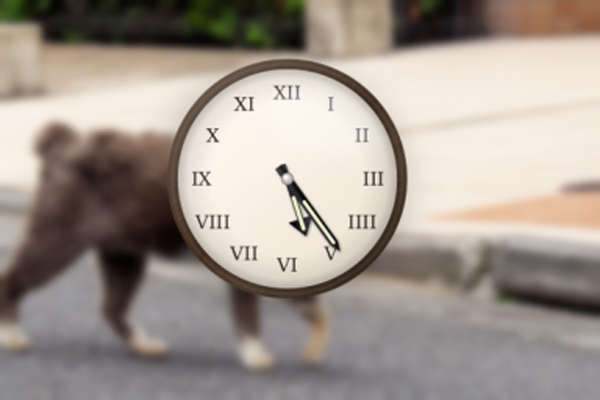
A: 5 h 24 min
